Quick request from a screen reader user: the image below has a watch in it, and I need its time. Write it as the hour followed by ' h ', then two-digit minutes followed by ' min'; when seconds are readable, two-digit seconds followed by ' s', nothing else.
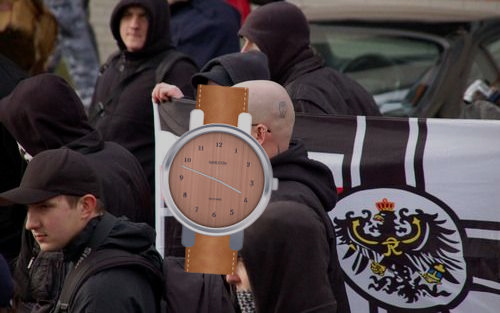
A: 3 h 48 min
